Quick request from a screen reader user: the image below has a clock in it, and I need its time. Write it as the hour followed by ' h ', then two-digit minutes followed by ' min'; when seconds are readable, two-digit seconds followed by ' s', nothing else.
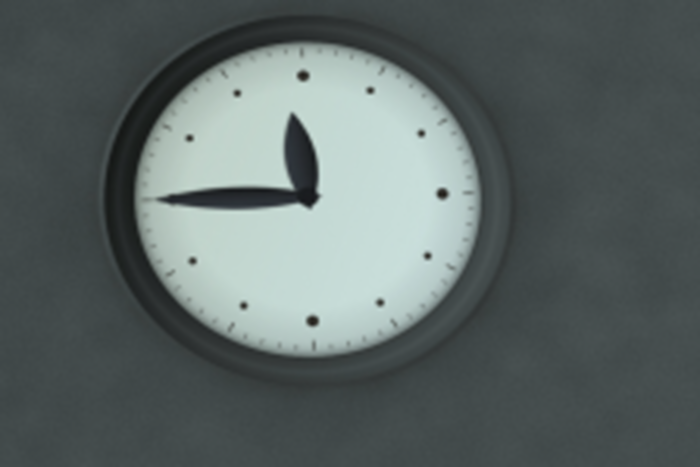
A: 11 h 45 min
